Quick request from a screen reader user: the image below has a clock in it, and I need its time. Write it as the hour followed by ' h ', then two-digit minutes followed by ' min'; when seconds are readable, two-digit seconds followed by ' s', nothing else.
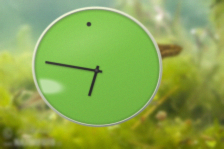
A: 6 h 48 min
